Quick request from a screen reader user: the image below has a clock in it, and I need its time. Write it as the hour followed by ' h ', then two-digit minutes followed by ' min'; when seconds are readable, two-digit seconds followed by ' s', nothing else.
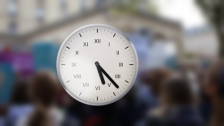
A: 5 h 23 min
